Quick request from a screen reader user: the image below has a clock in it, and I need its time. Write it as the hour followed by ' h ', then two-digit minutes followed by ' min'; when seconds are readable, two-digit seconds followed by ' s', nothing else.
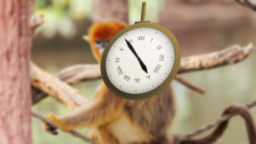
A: 4 h 54 min
